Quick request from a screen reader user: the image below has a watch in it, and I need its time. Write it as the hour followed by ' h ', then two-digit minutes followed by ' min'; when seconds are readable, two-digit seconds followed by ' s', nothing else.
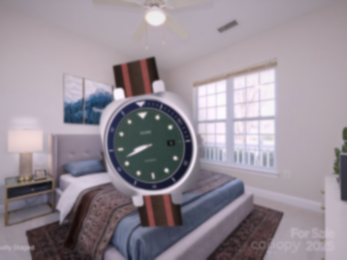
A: 8 h 42 min
